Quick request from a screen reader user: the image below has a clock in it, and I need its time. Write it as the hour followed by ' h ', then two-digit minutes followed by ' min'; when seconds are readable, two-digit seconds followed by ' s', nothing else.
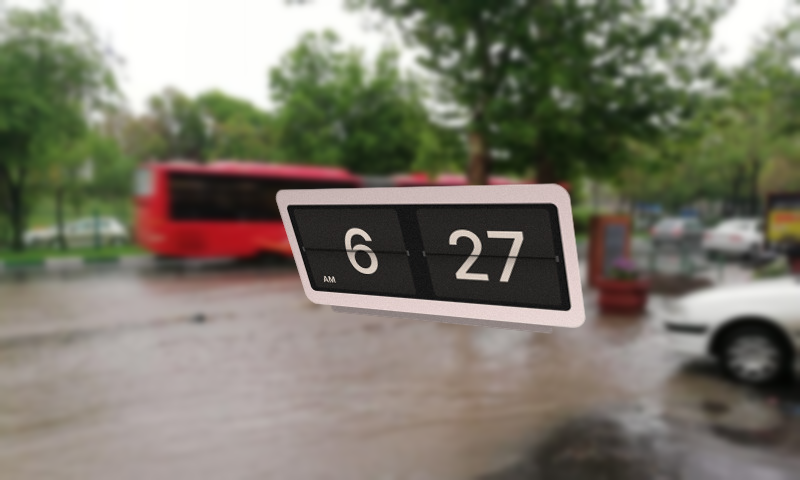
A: 6 h 27 min
